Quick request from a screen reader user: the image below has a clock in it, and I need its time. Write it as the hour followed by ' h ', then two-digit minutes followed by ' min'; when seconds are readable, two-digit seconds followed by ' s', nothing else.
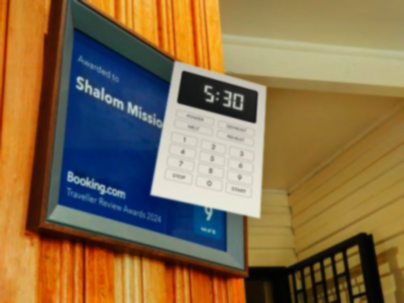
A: 5 h 30 min
